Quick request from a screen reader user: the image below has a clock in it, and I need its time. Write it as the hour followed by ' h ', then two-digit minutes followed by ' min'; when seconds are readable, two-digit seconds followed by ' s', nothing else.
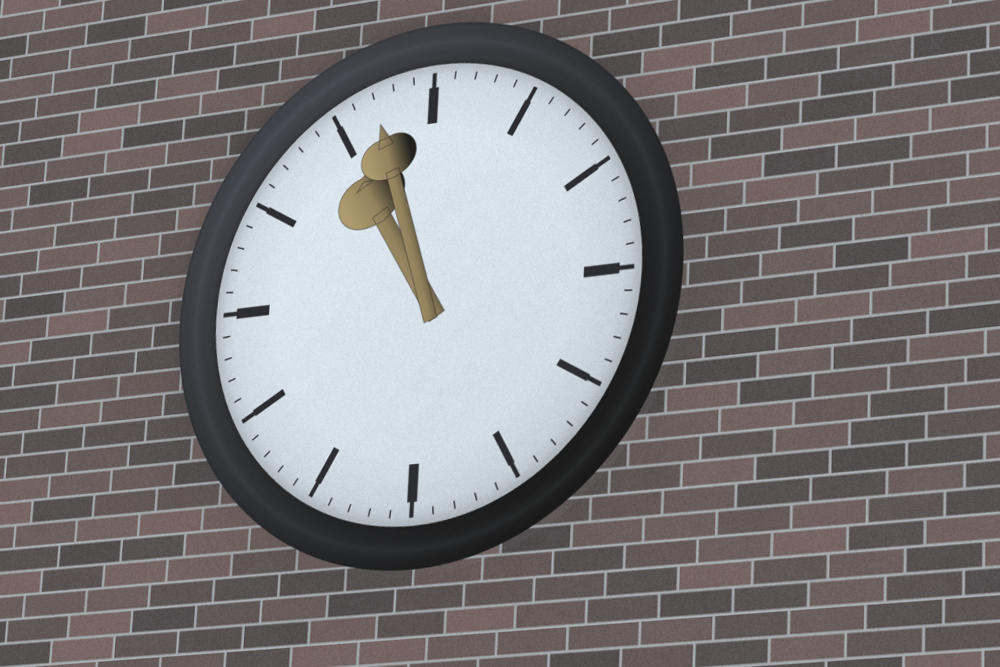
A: 10 h 57 min
